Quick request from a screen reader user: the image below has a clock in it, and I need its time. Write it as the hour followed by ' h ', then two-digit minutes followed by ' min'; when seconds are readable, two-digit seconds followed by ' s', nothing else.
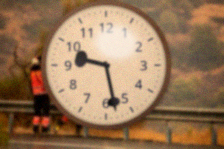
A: 9 h 28 min
